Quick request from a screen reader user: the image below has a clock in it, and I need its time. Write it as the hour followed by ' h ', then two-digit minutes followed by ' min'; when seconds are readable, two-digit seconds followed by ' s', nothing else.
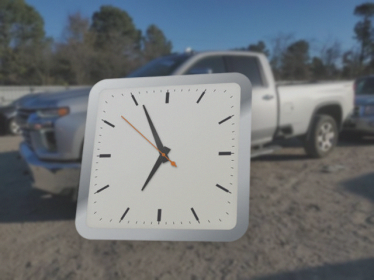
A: 6 h 55 min 52 s
